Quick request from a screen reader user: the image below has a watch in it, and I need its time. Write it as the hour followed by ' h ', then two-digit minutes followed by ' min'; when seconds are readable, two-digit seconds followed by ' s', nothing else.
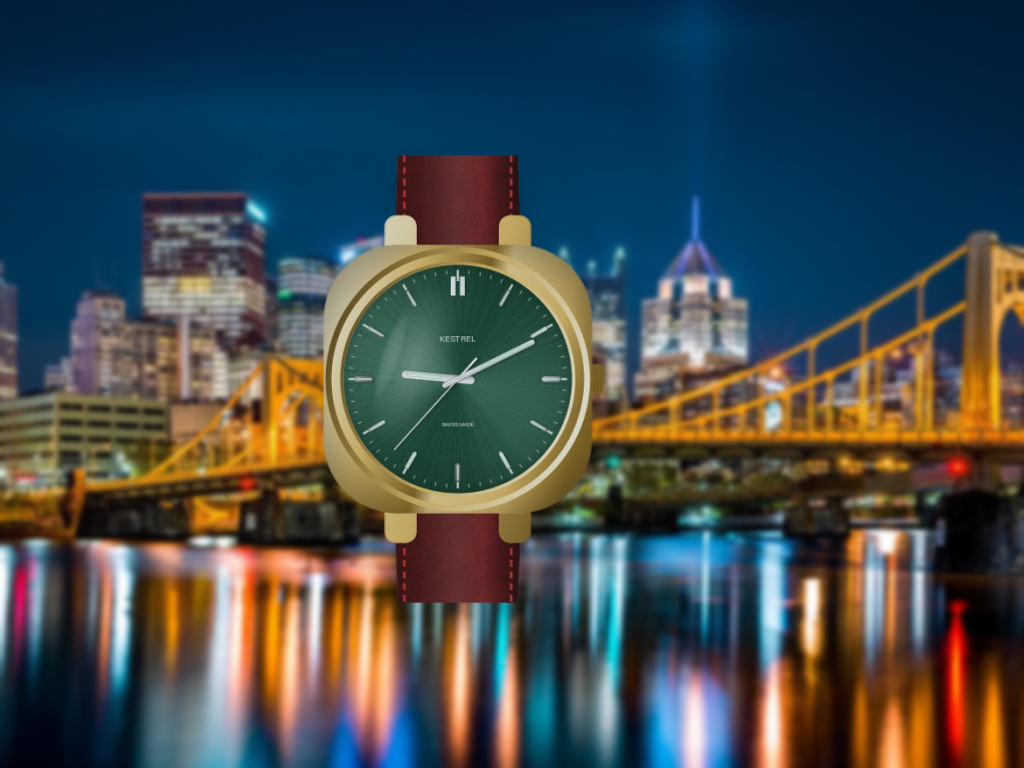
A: 9 h 10 min 37 s
